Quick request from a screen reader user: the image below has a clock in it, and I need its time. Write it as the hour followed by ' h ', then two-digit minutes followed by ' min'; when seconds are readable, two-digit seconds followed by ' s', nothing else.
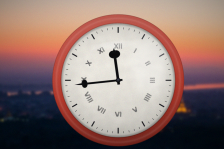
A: 11 h 44 min
